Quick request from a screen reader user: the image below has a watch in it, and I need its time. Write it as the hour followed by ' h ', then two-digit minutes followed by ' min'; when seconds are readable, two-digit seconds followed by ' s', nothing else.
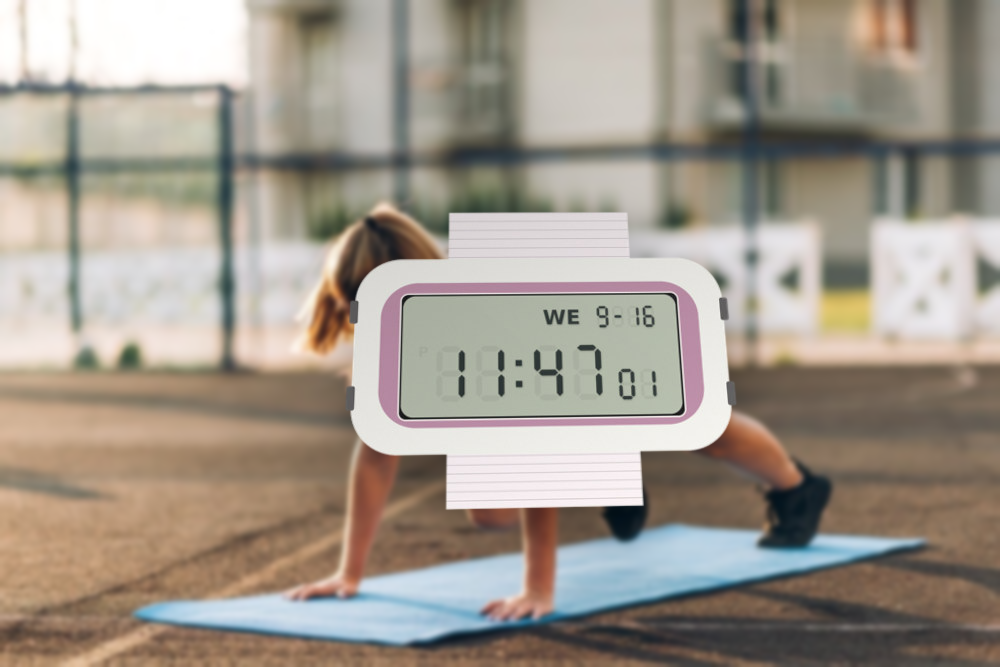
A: 11 h 47 min 01 s
